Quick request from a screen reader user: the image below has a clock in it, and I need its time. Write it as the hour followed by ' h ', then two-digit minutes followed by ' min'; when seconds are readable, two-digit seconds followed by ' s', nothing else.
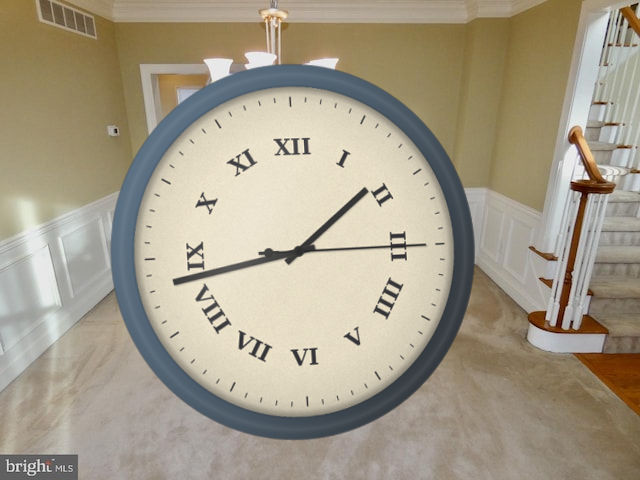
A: 1 h 43 min 15 s
